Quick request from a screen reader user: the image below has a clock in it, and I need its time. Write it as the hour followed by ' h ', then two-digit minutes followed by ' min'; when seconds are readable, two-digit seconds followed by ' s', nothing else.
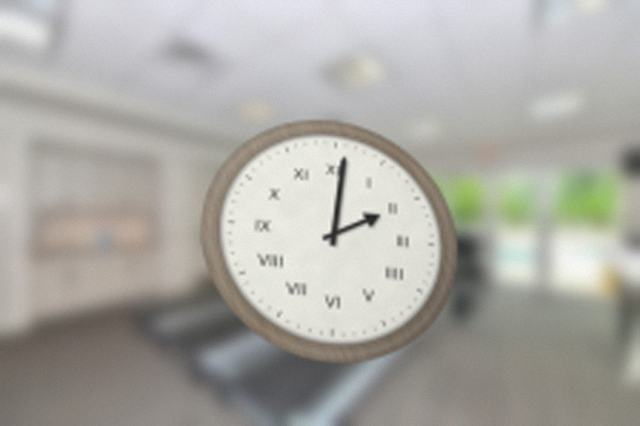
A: 2 h 01 min
